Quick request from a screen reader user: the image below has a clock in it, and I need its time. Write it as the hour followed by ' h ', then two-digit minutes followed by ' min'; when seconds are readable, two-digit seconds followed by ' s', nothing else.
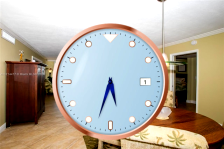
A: 5 h 33 min
